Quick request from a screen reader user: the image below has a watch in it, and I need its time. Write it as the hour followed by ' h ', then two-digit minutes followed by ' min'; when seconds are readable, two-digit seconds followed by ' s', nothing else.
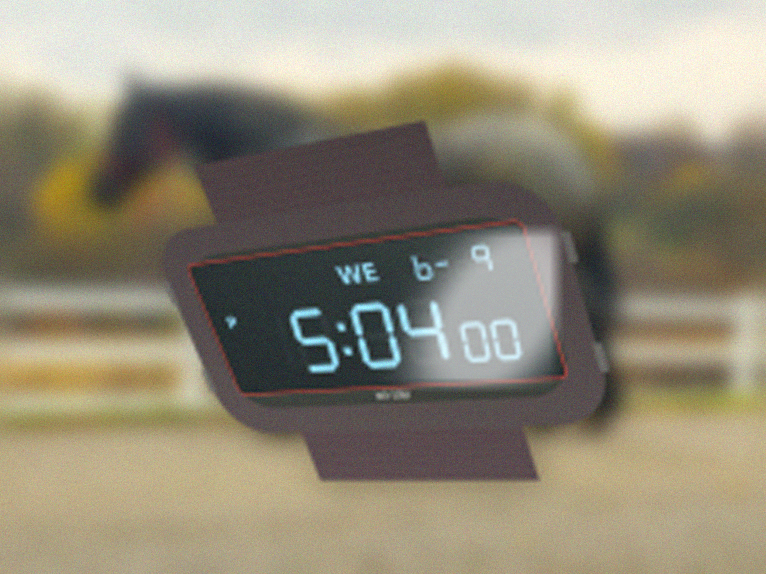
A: 5 h 04 min 00 s
